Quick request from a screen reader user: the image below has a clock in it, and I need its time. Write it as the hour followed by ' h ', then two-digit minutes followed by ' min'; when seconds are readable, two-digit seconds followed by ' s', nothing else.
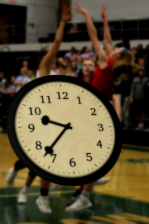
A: 9 h 37 min
